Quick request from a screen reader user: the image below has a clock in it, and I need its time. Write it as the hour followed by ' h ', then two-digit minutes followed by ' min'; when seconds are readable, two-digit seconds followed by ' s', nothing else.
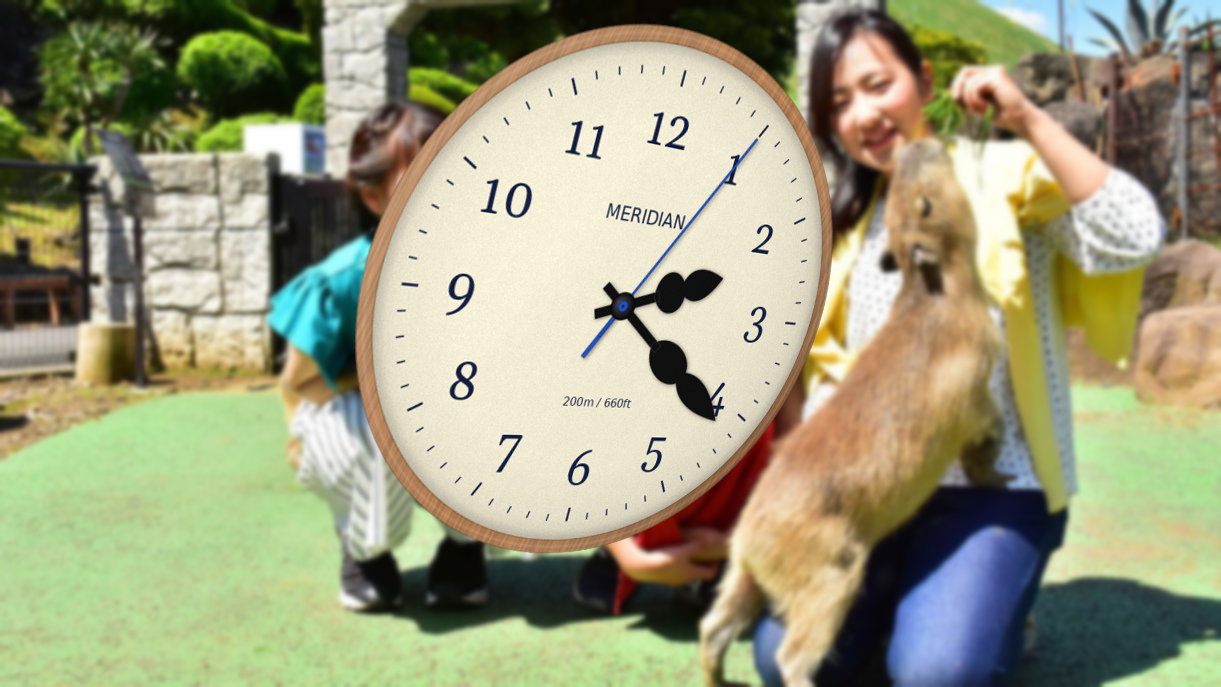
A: 2 h 21 min 05 s
